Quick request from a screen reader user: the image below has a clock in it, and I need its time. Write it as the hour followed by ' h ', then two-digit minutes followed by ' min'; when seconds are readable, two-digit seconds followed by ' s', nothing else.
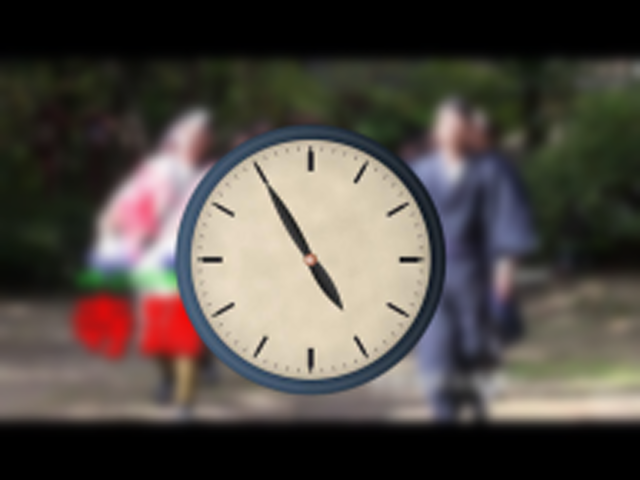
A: 4 h 55 min
